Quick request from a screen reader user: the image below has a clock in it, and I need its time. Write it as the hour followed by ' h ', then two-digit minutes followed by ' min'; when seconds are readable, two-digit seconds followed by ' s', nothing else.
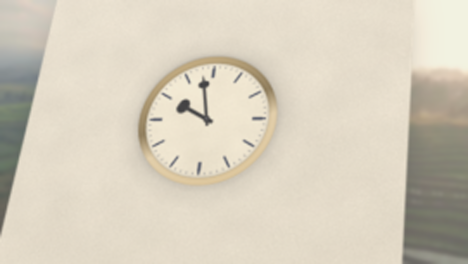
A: 9 h 58 min
